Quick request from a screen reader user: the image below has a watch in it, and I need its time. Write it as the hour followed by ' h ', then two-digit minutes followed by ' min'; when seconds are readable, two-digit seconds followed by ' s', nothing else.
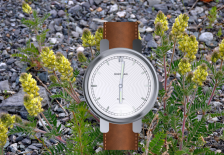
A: 6 h 01 min
